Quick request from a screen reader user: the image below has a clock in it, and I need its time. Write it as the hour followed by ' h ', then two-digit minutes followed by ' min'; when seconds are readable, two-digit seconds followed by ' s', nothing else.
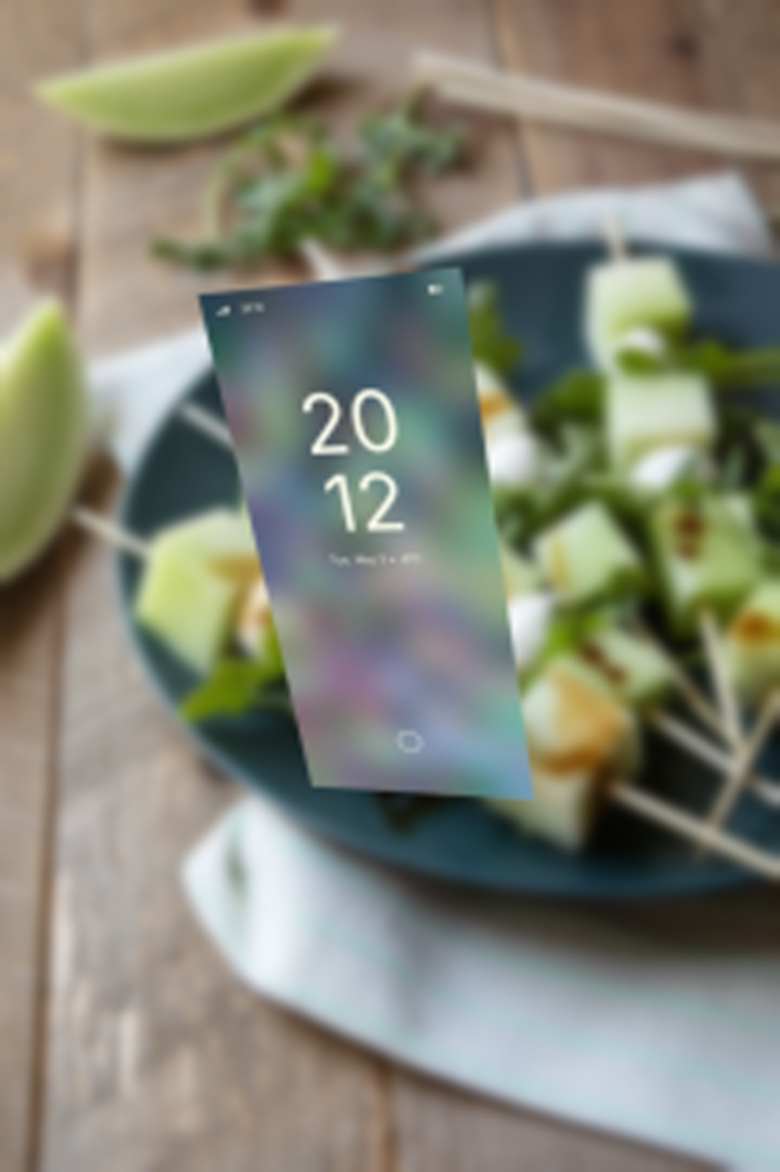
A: 20 h 12 min
